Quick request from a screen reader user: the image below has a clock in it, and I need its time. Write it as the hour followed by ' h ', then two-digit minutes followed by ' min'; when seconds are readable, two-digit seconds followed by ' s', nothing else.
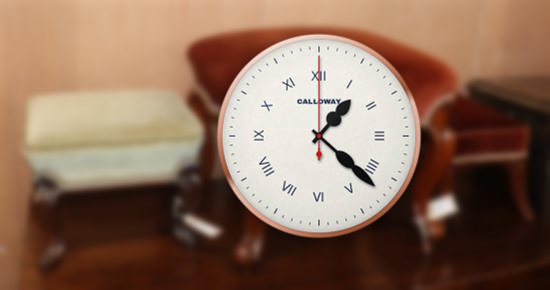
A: 1 h 22 min 00 s
